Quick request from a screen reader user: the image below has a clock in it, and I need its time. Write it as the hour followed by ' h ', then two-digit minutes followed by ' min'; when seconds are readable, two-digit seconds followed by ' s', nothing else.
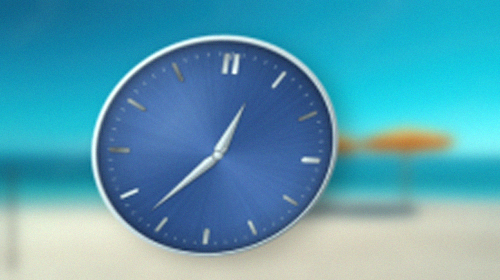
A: 12 h 37 min
